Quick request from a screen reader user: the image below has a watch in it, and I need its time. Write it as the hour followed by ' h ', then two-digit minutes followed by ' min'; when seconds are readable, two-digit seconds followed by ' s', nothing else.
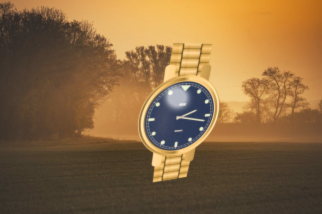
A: 2 h 17 min
